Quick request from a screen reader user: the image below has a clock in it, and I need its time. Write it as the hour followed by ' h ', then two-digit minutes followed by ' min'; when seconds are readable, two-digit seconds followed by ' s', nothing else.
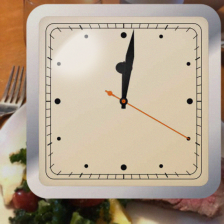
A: 12 h 01 min 20 s
